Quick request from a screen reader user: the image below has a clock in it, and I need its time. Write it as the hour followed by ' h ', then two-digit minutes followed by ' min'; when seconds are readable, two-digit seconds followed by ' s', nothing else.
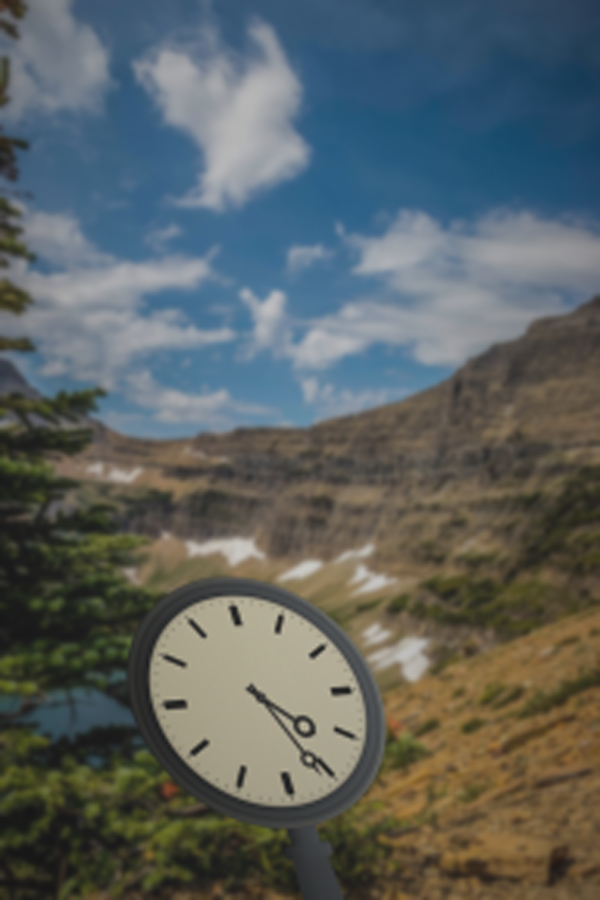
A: 4 h 26 min
